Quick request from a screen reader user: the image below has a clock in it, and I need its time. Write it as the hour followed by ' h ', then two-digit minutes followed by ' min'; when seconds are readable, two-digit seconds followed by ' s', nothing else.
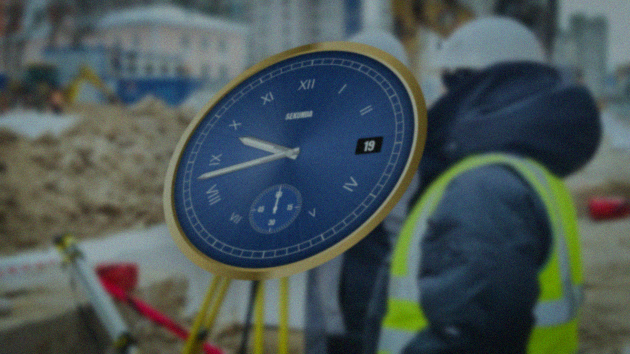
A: 9 h 43 min
